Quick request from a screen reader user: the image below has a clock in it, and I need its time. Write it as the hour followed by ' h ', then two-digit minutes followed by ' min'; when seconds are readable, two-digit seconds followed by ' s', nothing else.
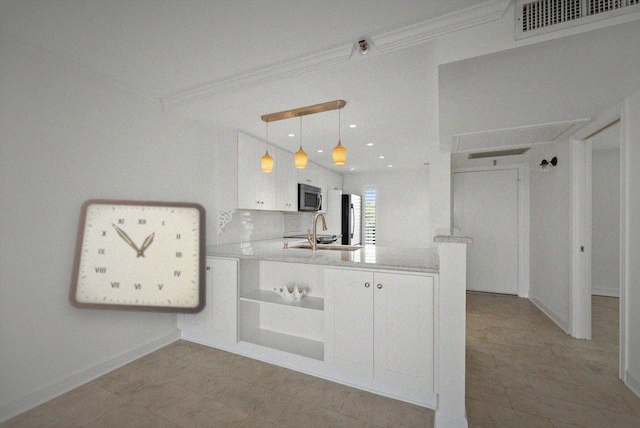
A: 12 h 53 min
